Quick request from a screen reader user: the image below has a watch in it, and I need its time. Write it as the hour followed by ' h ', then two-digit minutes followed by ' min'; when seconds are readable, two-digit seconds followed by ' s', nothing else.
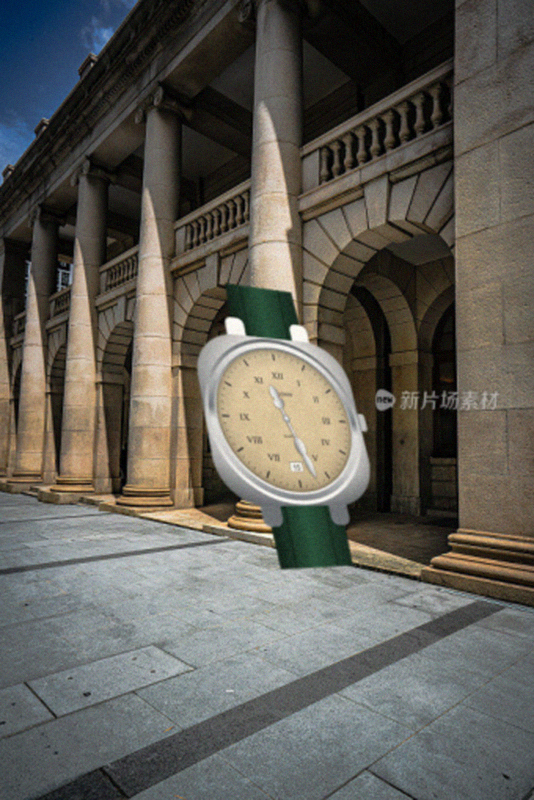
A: 11 h 27 min
